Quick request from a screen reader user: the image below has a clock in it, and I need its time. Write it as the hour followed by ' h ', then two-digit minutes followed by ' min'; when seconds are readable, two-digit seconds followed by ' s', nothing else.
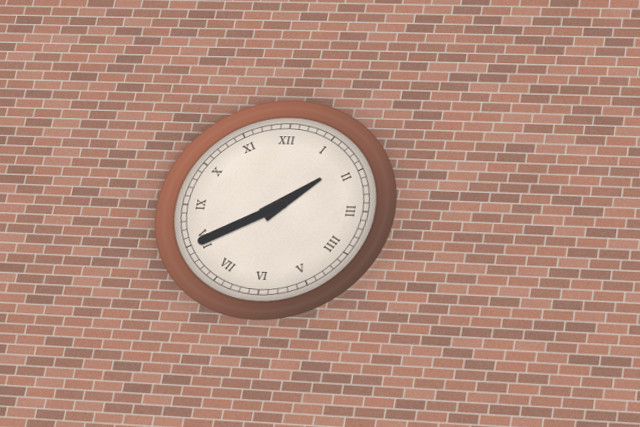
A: 1 h 40 min
